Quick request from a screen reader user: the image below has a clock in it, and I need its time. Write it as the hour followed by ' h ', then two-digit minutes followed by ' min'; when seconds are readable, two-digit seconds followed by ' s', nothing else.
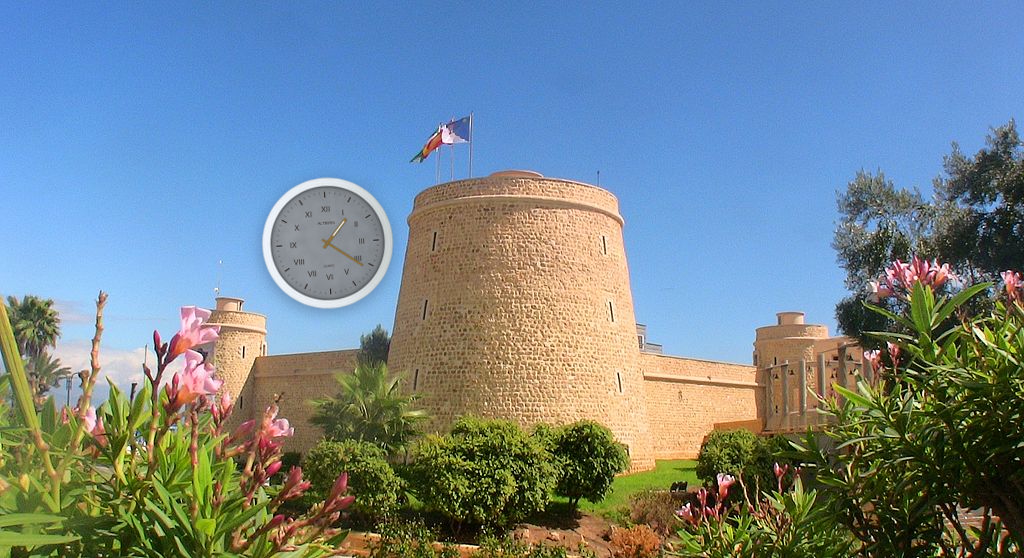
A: 1 h 21 min
